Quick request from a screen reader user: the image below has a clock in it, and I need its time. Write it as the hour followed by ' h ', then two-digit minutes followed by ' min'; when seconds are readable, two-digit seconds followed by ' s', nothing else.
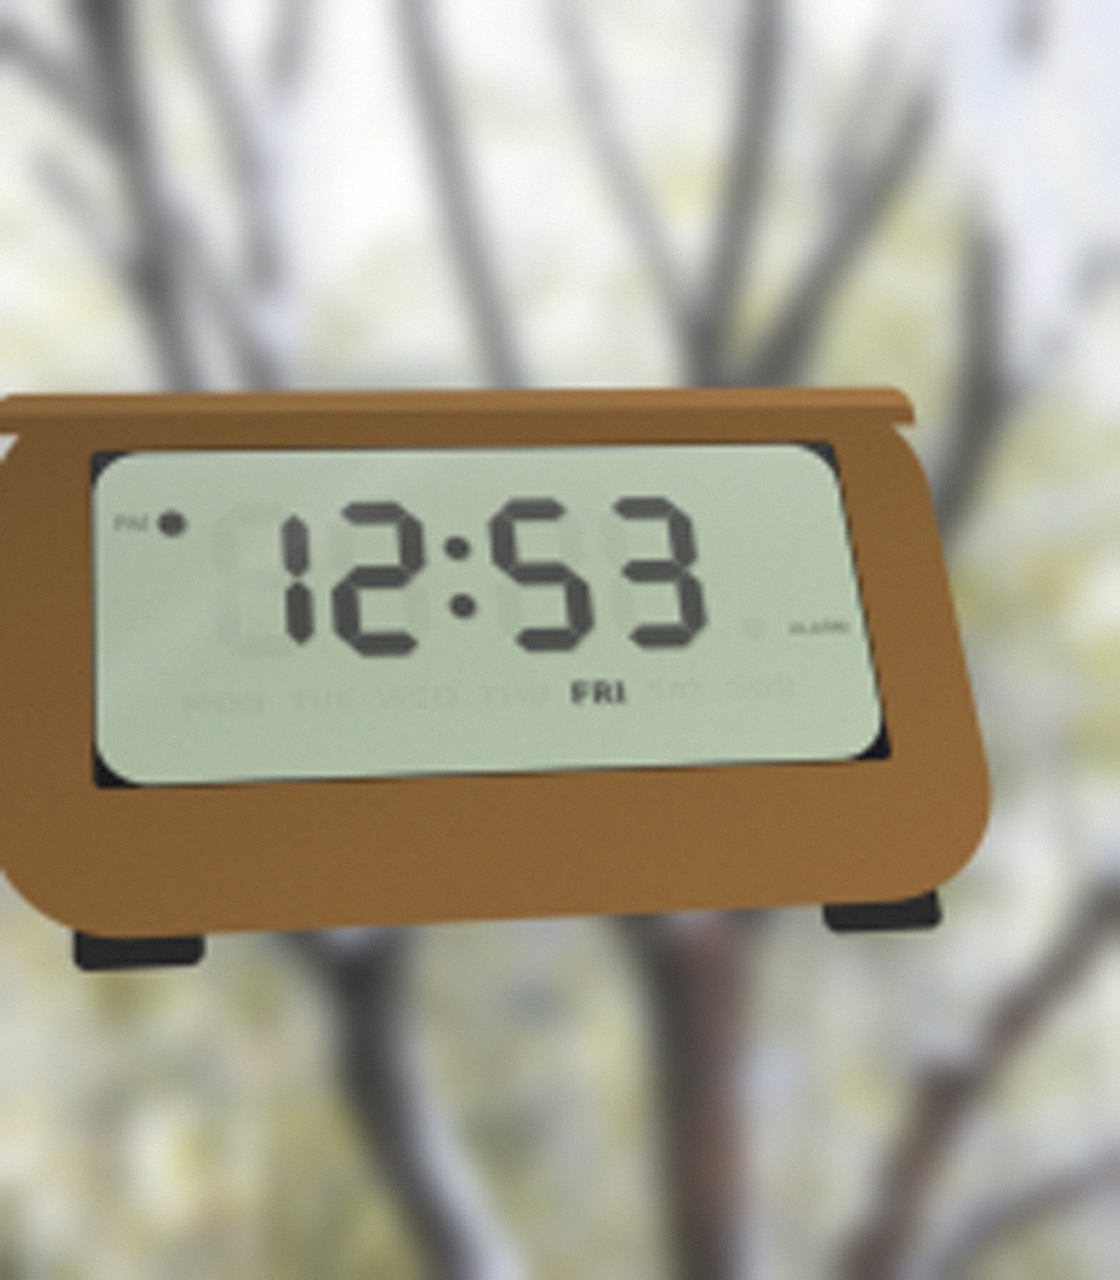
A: 12 h 53 min
